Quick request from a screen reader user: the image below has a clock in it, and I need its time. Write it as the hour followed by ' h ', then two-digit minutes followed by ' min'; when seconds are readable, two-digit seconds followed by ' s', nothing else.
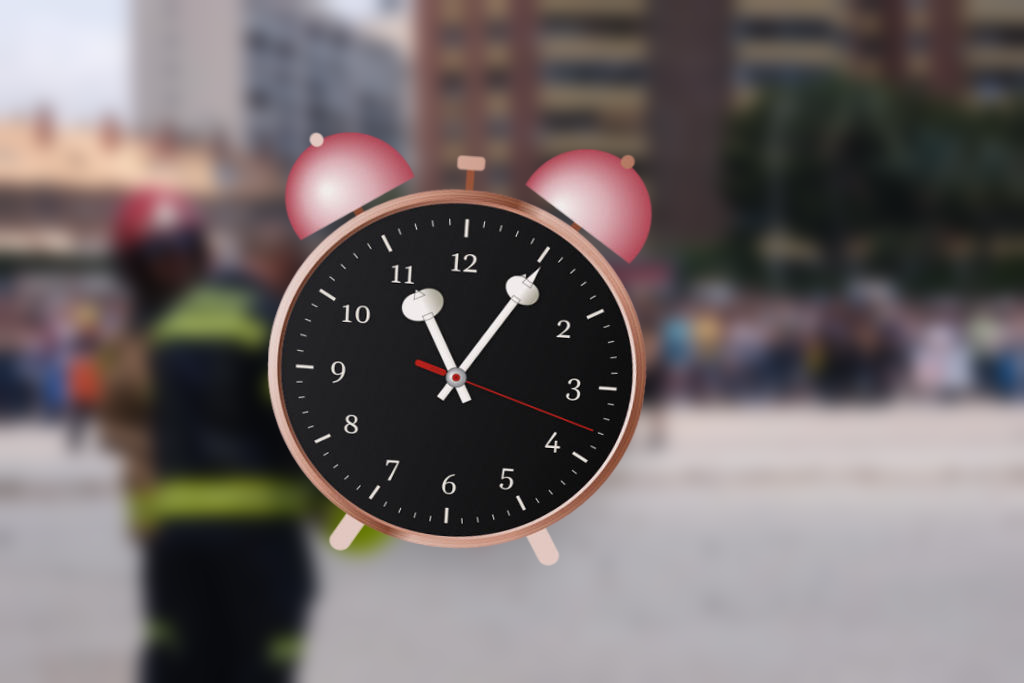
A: 11 h 05 min 18 s
